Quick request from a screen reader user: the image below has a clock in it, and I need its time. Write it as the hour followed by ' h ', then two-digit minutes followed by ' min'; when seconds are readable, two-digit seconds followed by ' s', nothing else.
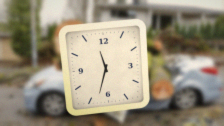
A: 11 h 33 min
